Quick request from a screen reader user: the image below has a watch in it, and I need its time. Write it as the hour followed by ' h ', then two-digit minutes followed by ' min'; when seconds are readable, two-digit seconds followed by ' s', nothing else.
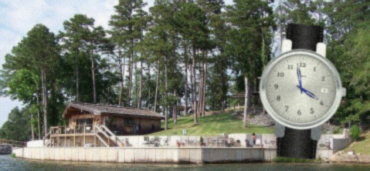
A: 3 h 58 min
